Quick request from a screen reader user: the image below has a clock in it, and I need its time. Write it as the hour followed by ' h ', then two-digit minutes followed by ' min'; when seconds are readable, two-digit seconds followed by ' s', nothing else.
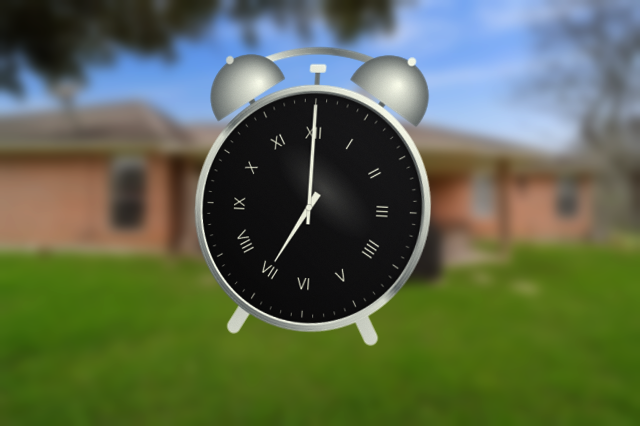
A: 7 h 00 min
